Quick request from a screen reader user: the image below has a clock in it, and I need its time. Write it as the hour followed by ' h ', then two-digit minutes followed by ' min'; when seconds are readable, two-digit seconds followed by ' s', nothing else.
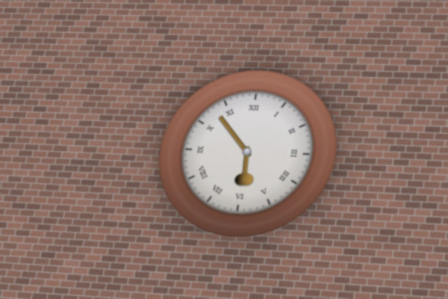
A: 5 h 53 min
